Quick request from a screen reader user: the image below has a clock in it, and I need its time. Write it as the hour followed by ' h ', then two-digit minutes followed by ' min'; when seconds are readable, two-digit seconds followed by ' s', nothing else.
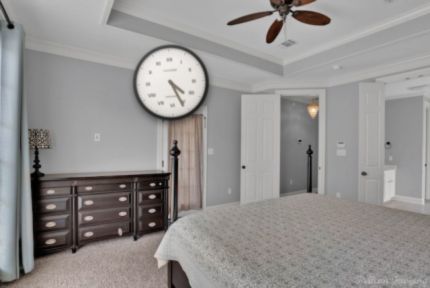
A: 4 h 26 min
